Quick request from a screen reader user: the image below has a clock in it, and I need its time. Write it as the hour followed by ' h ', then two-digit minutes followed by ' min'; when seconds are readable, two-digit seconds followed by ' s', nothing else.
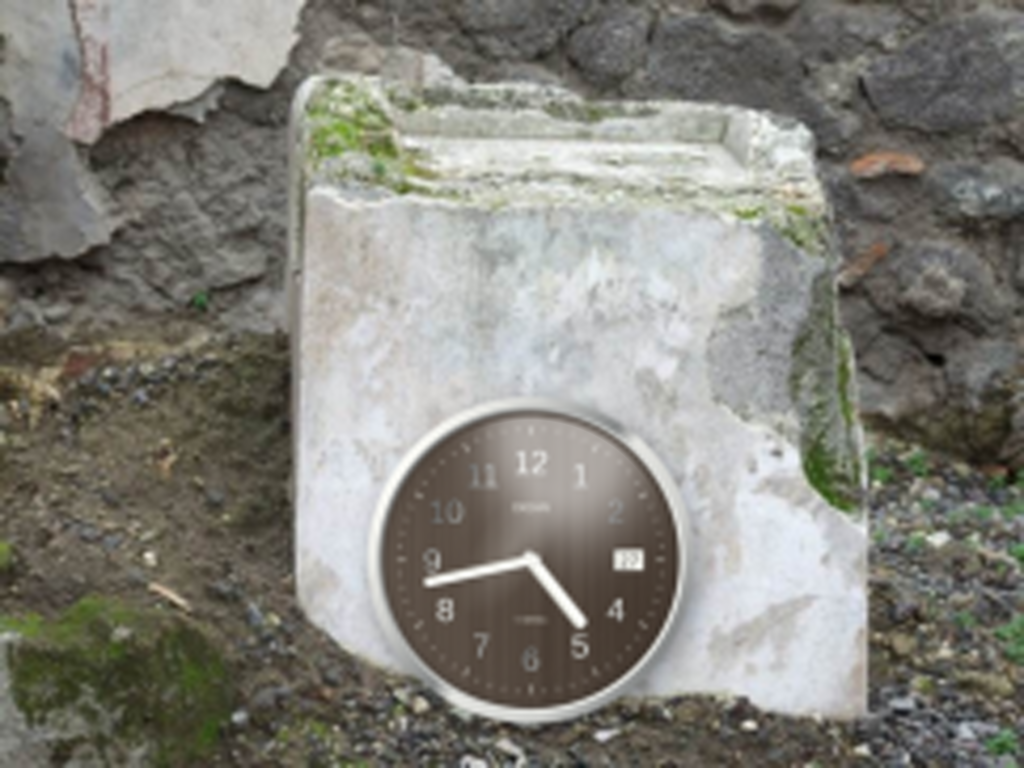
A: 4 h 43 min
